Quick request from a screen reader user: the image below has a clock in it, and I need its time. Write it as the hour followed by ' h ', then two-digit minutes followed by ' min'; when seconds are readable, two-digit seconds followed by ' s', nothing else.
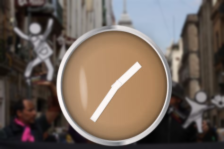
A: 1 h 36 min
